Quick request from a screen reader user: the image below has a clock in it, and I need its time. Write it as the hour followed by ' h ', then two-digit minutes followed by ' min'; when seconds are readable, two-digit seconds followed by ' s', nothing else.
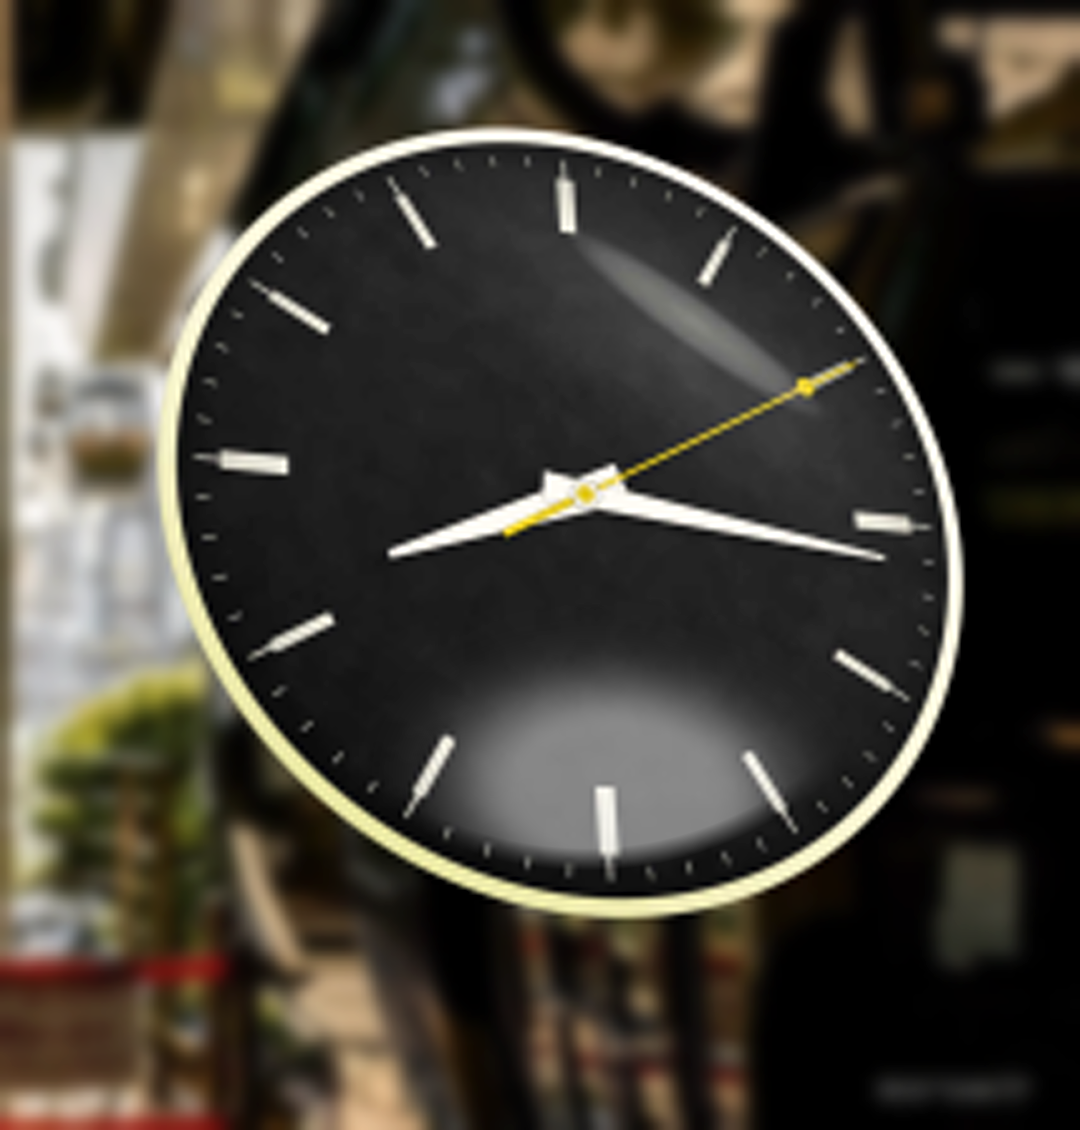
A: 8 h 16 min 10 s
